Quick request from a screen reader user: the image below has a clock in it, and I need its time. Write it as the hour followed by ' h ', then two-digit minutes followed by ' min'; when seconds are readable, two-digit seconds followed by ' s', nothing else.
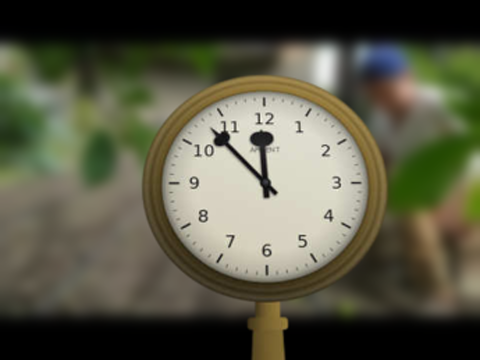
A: 11 h 53 min
